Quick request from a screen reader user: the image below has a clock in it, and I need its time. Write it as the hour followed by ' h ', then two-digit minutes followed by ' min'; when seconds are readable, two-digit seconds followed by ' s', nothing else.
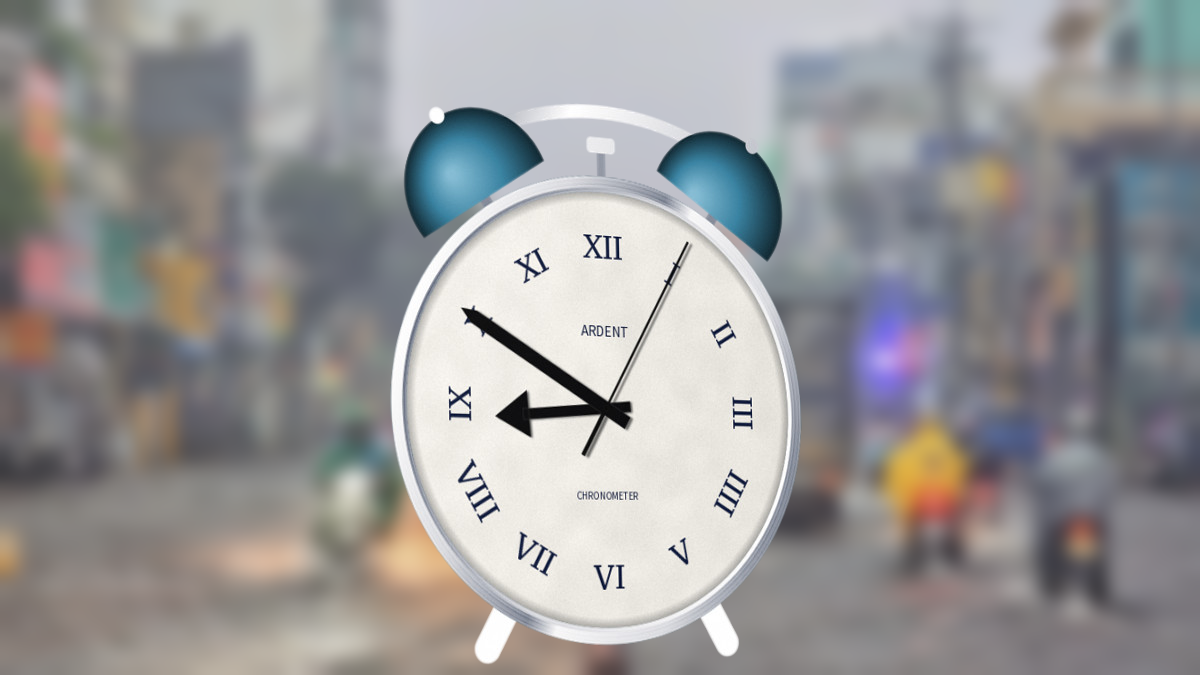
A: 8 h 50 min 05 s
